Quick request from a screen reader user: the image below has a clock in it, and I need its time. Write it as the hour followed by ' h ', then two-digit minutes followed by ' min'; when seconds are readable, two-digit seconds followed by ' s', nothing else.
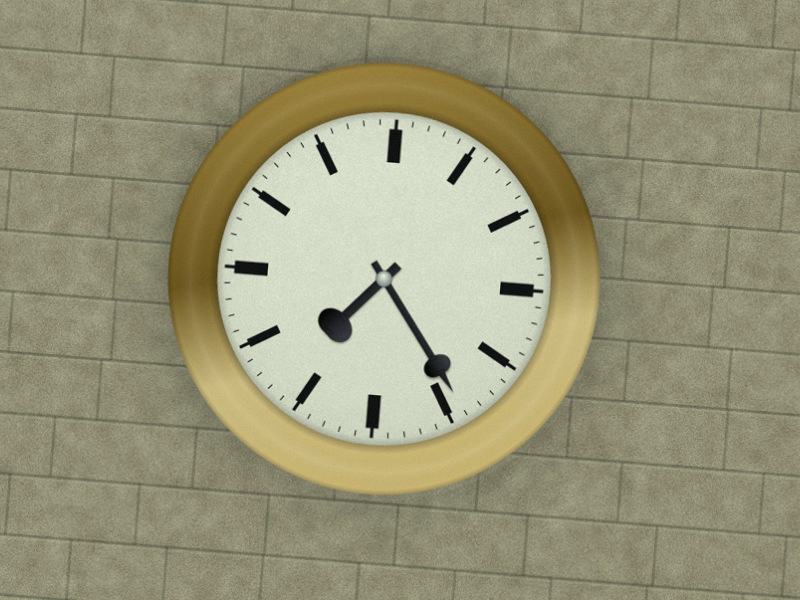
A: 7 h 24 min
